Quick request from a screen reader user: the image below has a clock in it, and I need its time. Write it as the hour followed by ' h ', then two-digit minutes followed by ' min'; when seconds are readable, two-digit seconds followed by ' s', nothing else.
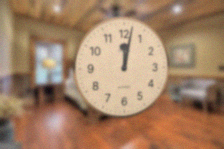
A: 12 h 02 min
